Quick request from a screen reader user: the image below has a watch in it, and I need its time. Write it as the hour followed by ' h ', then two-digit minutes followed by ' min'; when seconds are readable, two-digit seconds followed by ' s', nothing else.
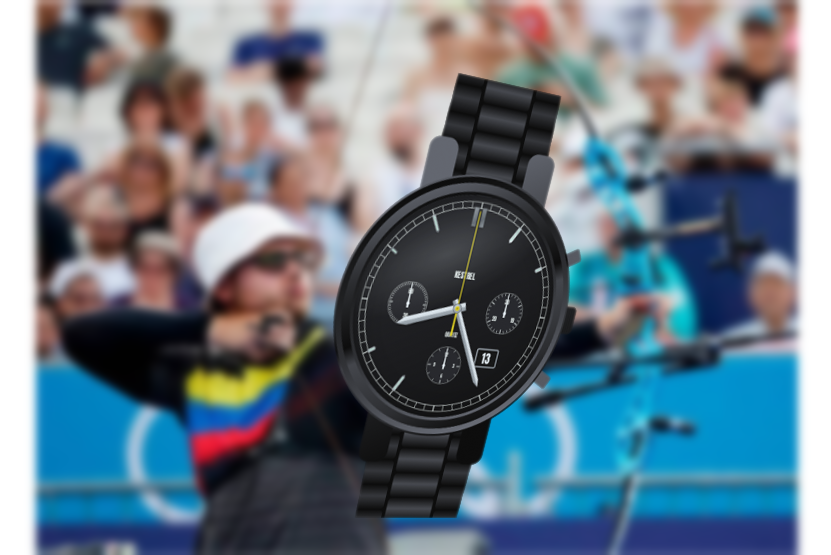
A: 8 h 25 min
